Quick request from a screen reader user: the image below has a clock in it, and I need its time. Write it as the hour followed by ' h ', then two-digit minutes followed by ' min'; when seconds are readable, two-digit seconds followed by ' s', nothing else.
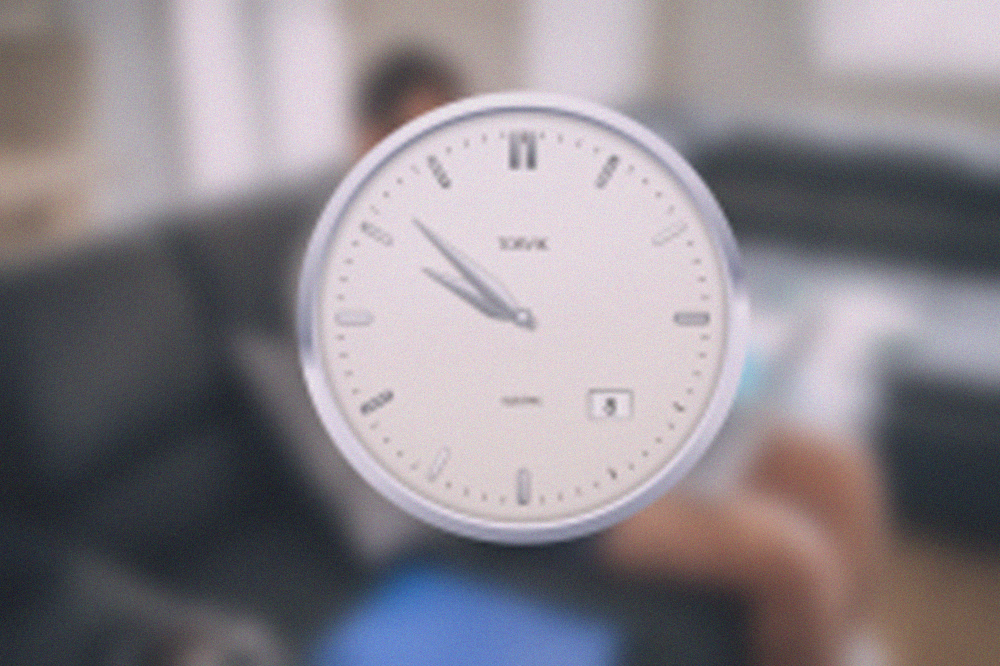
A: 9 h 52 min
